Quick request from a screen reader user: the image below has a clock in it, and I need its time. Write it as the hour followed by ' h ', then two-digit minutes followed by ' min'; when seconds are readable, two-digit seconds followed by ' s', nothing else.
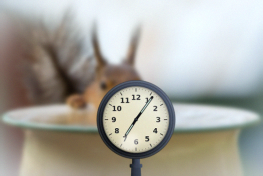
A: 7 h 06 min
